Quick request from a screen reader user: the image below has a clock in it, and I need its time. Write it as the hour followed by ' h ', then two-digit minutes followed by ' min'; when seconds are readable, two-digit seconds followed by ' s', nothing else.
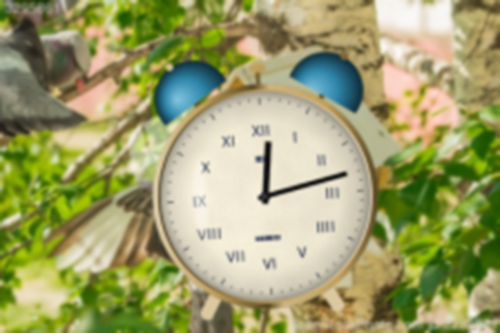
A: 12 h 13 min
